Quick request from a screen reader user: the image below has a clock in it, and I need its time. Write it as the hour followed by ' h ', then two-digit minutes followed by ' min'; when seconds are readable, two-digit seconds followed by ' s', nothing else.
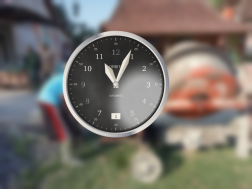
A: 11 h 04 min
